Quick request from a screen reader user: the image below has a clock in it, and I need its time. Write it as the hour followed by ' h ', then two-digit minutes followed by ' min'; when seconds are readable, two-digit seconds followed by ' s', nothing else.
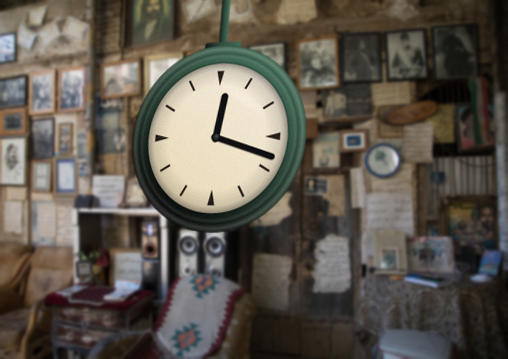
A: 12 h 18 min
